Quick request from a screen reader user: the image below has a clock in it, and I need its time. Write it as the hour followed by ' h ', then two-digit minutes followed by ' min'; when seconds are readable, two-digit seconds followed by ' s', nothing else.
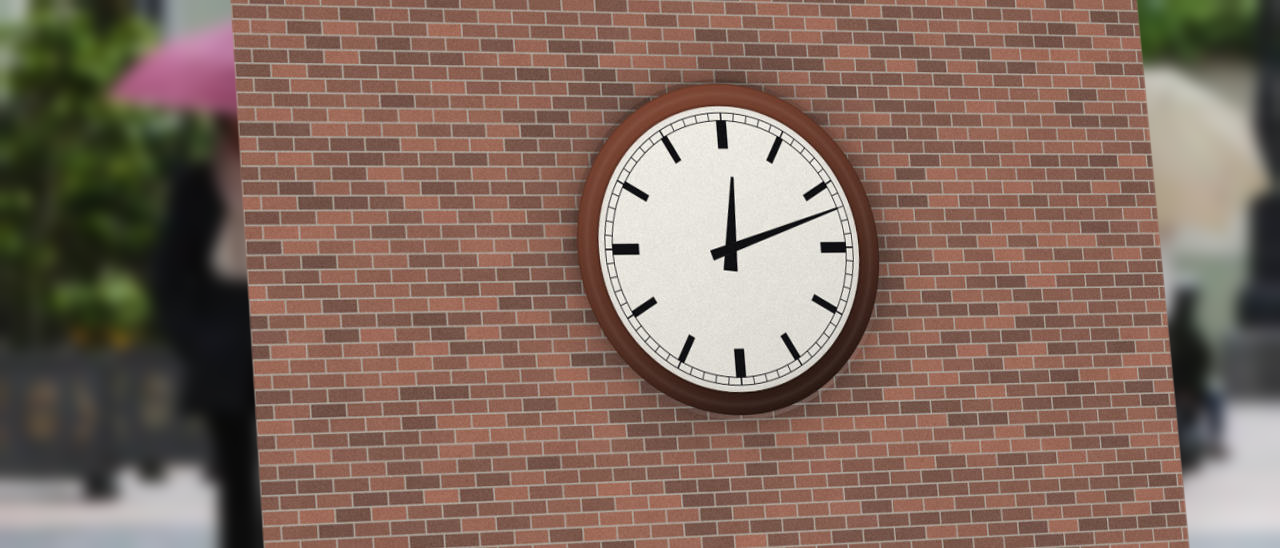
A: 12 h 12 min
